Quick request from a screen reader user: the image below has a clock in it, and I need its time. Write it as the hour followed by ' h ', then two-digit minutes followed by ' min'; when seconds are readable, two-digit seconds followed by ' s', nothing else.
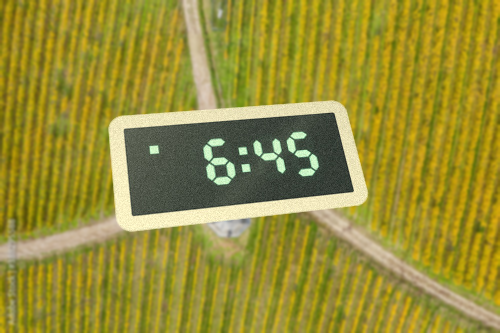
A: 6 h 45 min
